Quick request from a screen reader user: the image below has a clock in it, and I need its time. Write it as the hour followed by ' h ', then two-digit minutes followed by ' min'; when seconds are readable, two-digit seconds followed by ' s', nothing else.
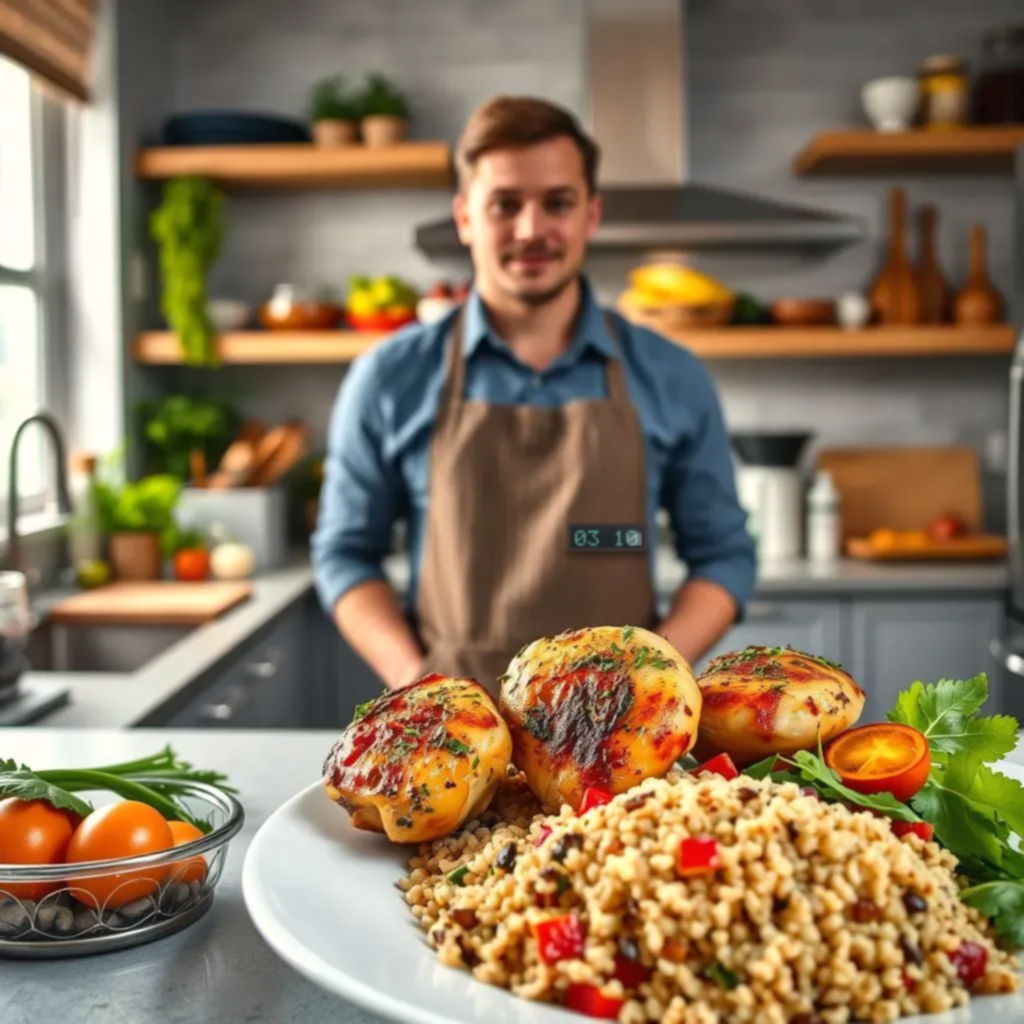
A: 3 h 10 min
